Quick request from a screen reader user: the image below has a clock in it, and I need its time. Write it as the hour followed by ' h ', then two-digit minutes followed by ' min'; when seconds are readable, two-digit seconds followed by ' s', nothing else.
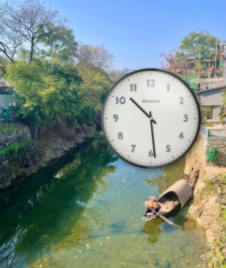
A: 10 h 29 min
